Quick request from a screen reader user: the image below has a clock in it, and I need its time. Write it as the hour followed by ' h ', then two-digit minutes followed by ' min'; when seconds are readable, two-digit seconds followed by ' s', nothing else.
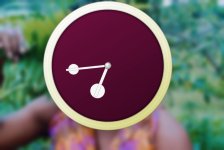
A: 6 h 44 min
